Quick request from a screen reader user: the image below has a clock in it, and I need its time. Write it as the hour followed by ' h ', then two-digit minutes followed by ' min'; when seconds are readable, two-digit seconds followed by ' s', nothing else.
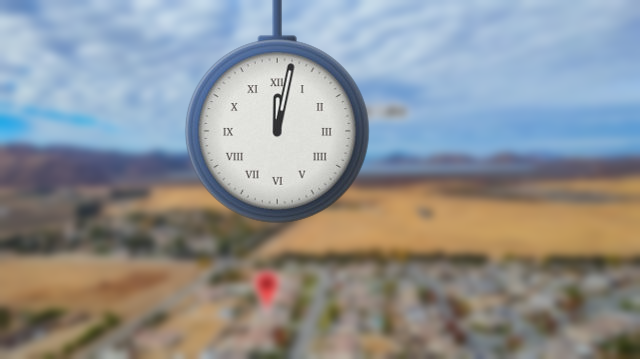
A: 12 h 02 min
